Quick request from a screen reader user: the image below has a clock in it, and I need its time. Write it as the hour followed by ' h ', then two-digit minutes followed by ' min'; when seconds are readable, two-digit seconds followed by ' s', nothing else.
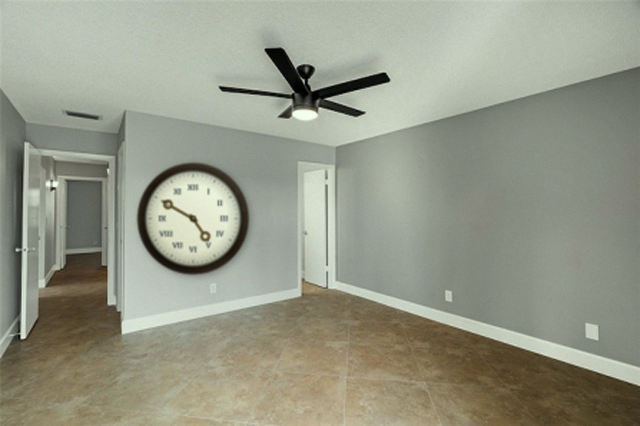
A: 4 h 50 min
